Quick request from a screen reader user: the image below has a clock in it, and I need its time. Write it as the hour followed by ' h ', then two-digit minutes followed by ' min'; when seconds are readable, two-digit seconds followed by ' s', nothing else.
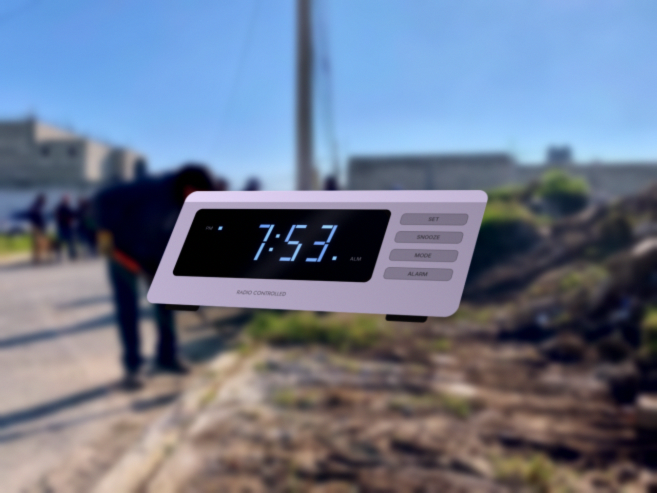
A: 7 h 53 min
